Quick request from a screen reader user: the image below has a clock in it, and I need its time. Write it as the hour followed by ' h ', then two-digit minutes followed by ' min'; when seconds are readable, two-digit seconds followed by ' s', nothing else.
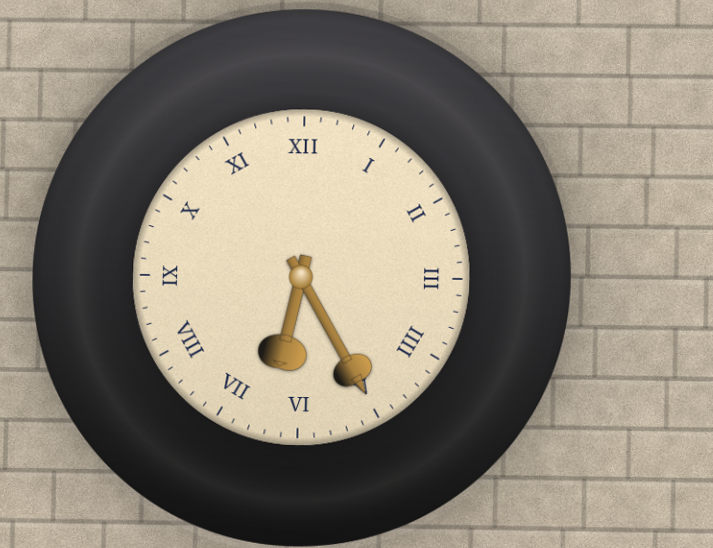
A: 6 h 25 min
